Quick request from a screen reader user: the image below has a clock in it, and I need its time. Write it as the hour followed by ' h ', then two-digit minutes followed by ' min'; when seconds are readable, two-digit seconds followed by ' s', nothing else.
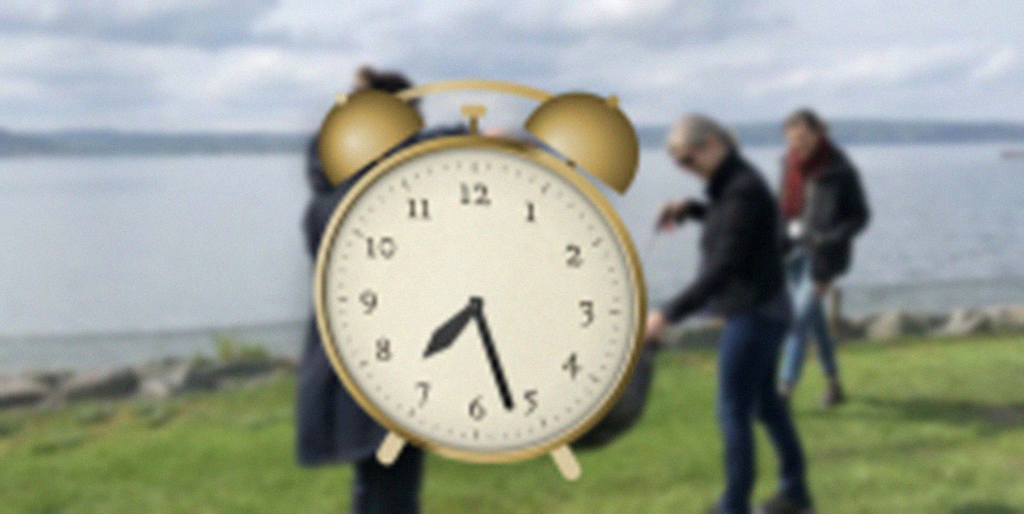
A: 7 h 27 min
